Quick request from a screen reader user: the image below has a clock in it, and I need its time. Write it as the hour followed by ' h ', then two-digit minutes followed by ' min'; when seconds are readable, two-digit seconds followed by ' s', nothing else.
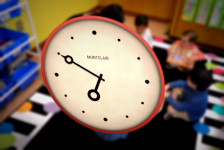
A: 6 h 50 min
